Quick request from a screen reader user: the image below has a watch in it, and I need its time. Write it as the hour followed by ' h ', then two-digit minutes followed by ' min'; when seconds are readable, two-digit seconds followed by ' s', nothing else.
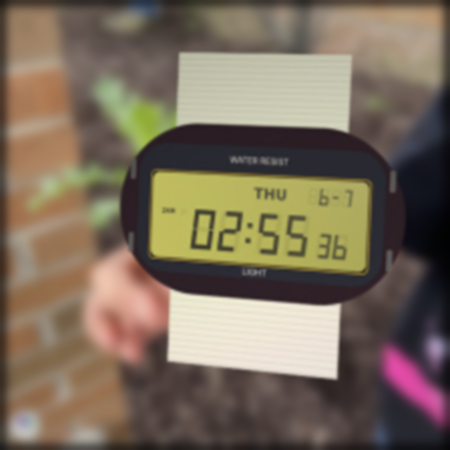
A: 2 h 55 min 36 s
